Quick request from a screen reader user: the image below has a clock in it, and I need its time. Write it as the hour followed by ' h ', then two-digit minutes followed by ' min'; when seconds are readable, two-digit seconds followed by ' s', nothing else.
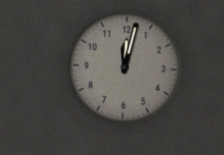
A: 12 h 02 min
